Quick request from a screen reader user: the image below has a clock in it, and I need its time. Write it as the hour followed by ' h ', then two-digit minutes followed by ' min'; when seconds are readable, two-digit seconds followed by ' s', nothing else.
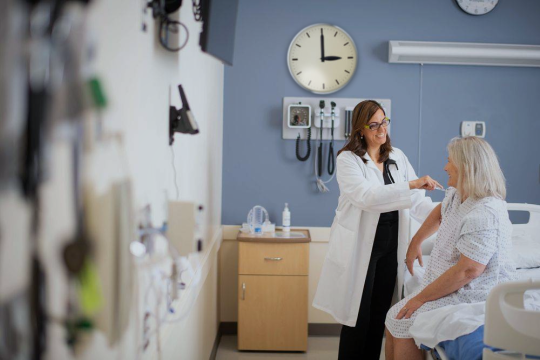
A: 3 h 00 min
